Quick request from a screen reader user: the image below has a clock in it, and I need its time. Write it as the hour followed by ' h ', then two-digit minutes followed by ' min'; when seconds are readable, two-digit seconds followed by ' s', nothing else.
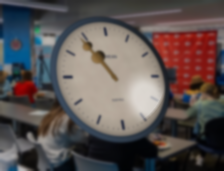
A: 10 h 54 min
